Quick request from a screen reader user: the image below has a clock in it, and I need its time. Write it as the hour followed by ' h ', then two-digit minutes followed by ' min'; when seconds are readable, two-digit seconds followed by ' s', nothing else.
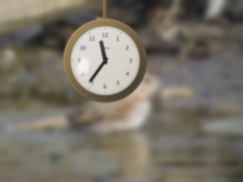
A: 11 h 36 min
